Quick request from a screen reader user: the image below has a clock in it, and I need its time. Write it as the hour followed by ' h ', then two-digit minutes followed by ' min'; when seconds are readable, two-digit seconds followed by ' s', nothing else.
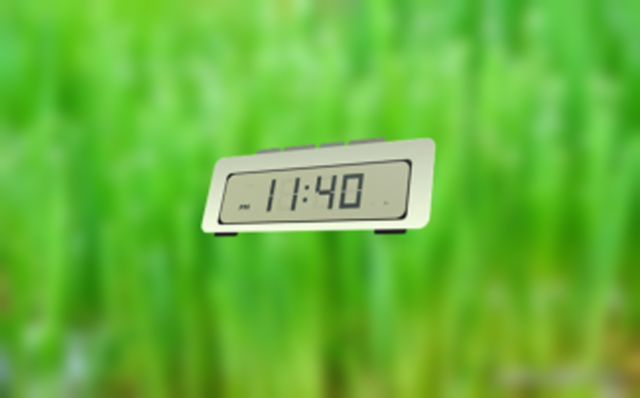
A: 11 h 40 min
